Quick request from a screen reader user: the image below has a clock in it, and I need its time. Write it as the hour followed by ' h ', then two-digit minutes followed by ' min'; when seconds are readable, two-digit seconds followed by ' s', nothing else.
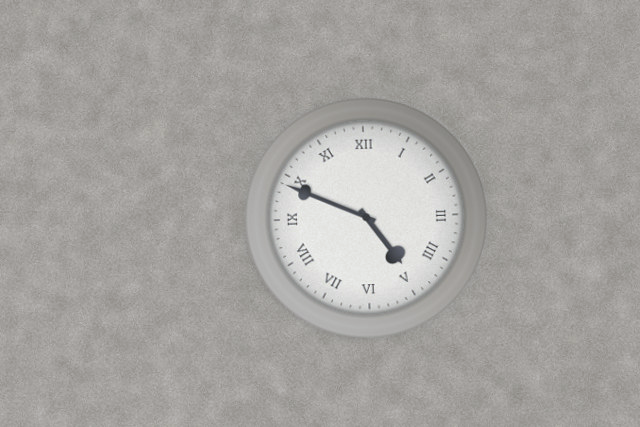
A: 4 h 49 min
